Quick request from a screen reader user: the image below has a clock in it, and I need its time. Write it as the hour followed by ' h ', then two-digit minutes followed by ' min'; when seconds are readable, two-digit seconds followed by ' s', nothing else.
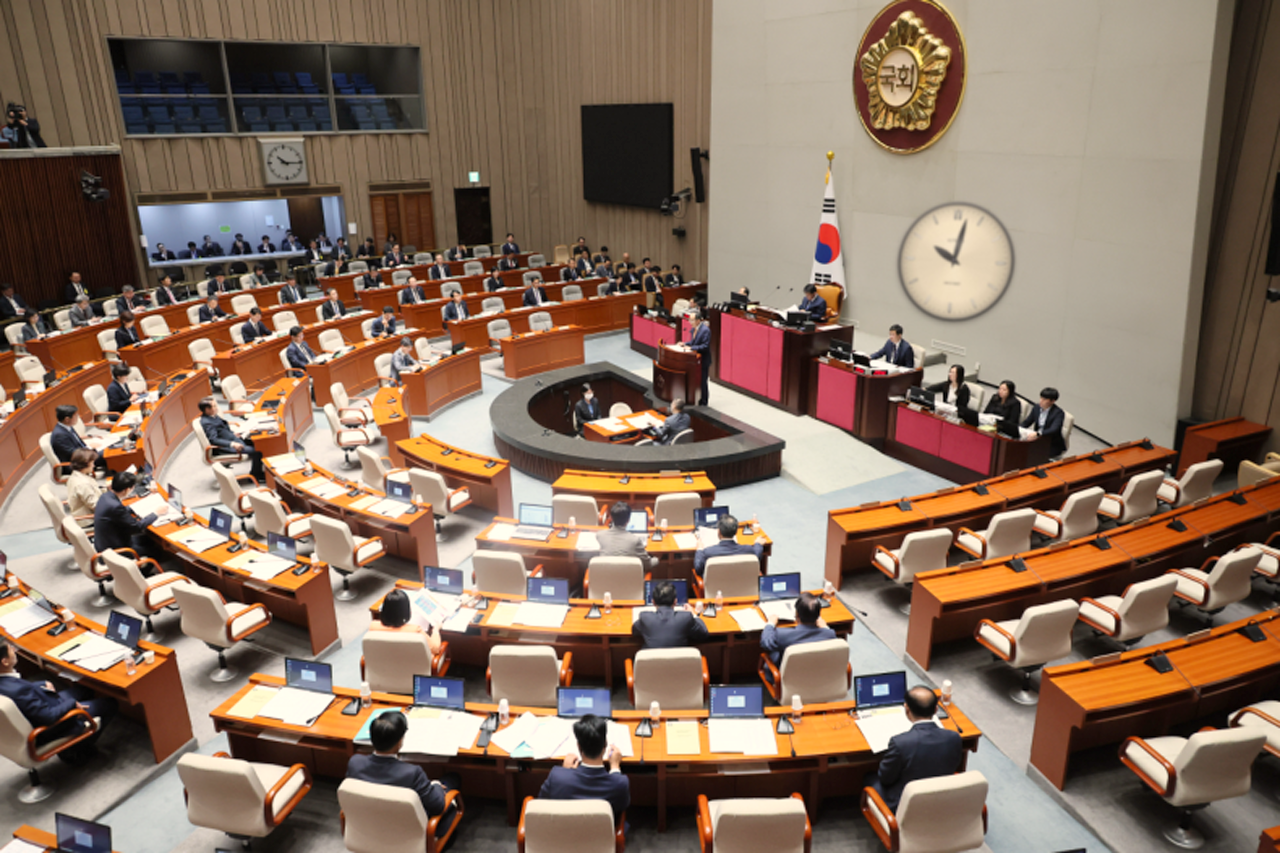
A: 10 h 02 min
